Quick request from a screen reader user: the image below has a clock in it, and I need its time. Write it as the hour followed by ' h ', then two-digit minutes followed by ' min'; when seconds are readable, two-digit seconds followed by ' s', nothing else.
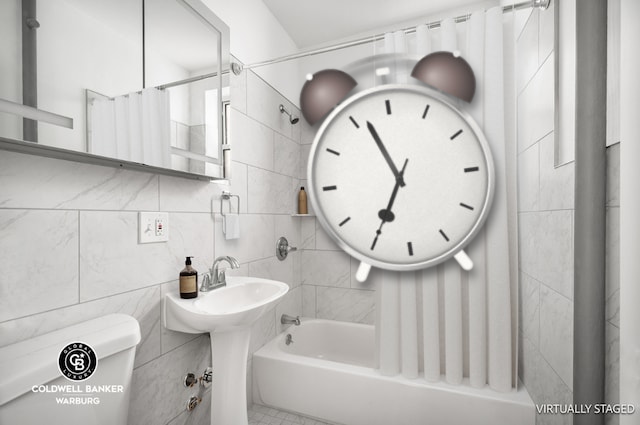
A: 6 h 56 min 35 s
